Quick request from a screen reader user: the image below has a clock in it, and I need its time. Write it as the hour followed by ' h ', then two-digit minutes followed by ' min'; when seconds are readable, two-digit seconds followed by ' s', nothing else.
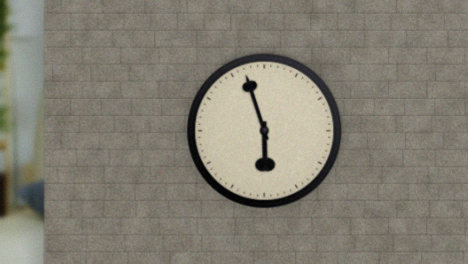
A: 5 h 57 min
